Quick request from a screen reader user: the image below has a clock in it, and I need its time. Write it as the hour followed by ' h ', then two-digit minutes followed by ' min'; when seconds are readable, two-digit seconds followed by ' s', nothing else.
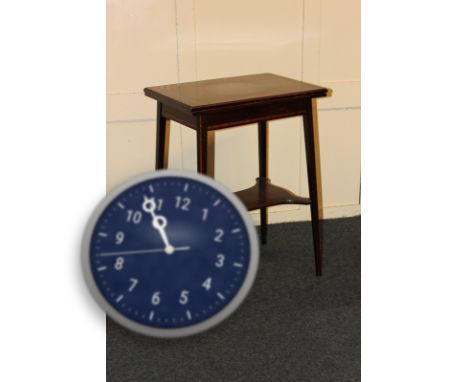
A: 10 h 53 min 42 s
